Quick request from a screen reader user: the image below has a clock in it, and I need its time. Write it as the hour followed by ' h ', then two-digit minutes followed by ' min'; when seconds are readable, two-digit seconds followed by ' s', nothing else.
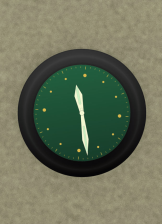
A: 11 h 28 min
